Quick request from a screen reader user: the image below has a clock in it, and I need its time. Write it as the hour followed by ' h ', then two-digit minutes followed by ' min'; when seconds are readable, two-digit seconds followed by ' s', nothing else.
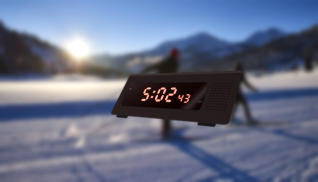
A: 5 h 02 min 43 s
